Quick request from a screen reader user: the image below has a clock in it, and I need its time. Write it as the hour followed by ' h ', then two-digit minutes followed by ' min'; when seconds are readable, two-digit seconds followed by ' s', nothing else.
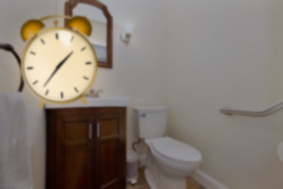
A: 1 h 37 min
